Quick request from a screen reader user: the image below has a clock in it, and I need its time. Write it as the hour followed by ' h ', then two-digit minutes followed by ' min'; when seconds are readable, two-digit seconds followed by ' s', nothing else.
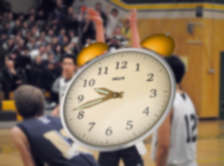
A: 9 h 42 min
